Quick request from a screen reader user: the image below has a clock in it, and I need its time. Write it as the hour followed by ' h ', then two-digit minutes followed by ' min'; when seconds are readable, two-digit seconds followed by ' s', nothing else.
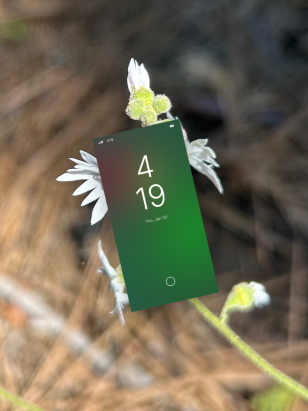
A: 4 h 19 min
